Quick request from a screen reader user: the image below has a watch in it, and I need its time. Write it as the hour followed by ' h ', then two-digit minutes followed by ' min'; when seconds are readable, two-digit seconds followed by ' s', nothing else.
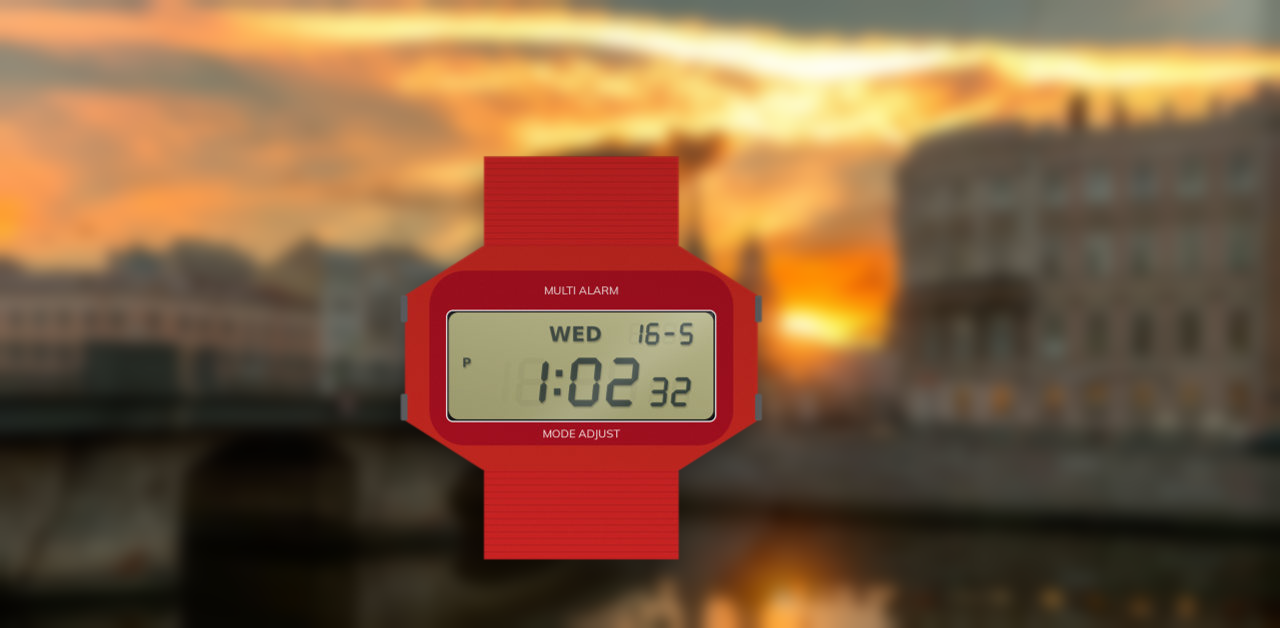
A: 1 h 02 min 32 s
